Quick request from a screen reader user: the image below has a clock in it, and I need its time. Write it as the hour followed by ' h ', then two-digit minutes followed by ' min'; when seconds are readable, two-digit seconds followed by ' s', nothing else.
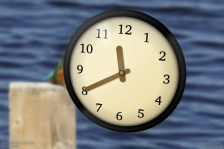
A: 11 h 40 min
